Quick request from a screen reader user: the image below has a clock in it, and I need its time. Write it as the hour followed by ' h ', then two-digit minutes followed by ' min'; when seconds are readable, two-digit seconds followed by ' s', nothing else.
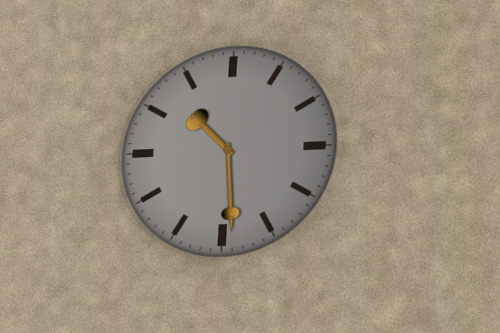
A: 10 h 29 min
